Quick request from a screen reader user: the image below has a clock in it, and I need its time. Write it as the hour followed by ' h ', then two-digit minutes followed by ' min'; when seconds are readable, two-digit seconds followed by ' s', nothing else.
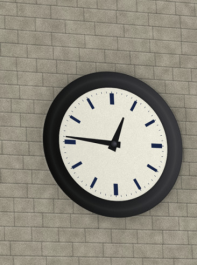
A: 12 h 46 min
